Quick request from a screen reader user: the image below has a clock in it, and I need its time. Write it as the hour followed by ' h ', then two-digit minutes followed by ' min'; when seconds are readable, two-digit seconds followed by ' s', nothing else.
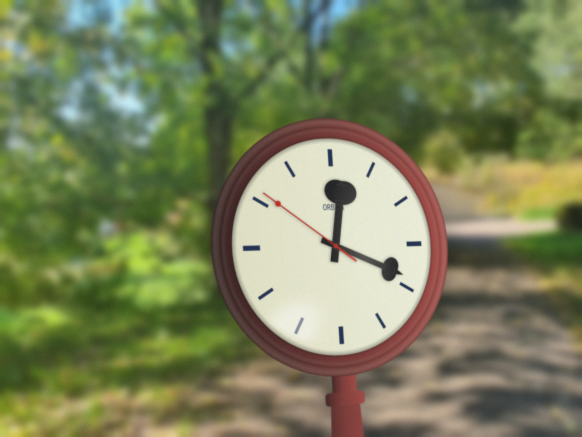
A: 12 h 18 min 51 s
